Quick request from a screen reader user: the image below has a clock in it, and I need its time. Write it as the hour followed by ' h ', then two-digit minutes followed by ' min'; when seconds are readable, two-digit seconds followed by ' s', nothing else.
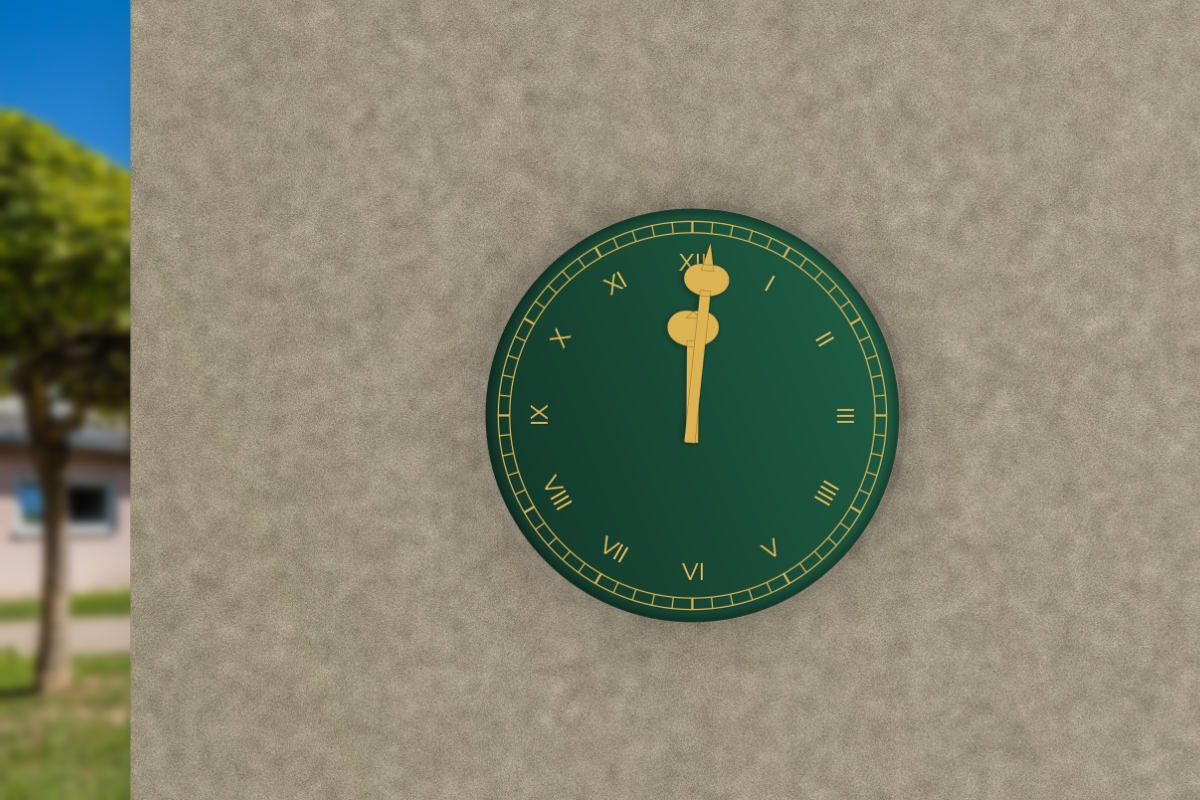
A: 12 h 01 min
